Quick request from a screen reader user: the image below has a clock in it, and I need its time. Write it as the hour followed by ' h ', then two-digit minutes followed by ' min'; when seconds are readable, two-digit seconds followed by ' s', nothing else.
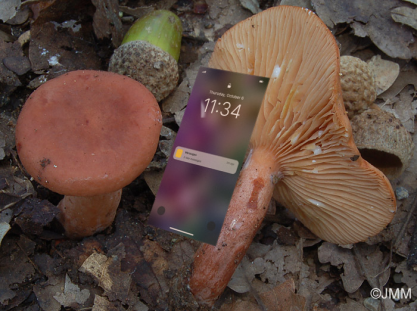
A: 11 h 34 min
